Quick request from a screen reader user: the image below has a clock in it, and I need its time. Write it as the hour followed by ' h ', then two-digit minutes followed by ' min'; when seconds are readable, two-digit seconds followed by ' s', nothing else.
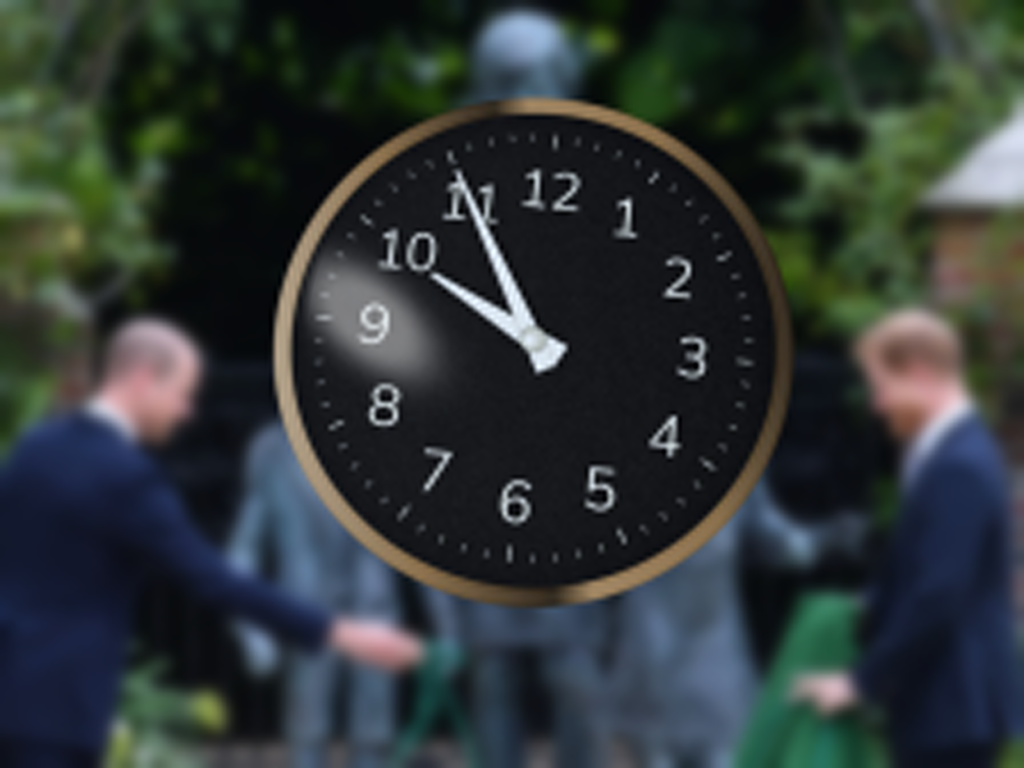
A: 9 h 55 min
